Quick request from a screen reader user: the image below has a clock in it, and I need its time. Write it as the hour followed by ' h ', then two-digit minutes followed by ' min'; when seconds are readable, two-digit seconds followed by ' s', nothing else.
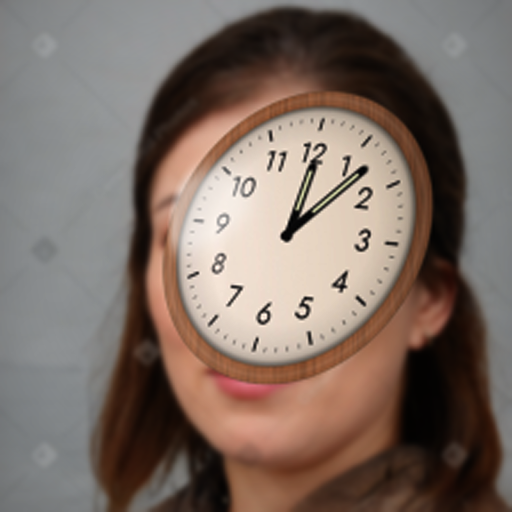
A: 12 h 07 min
